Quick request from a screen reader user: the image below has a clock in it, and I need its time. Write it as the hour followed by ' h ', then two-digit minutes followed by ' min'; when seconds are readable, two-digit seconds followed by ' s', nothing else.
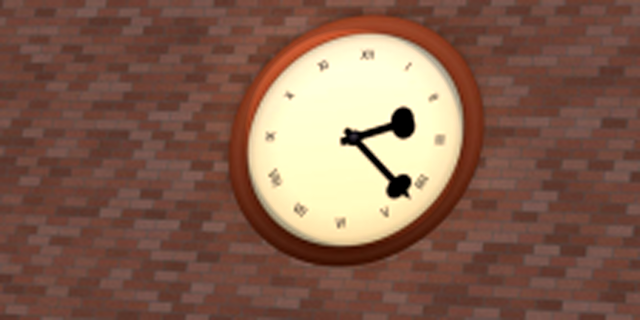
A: 2 h 22 min
